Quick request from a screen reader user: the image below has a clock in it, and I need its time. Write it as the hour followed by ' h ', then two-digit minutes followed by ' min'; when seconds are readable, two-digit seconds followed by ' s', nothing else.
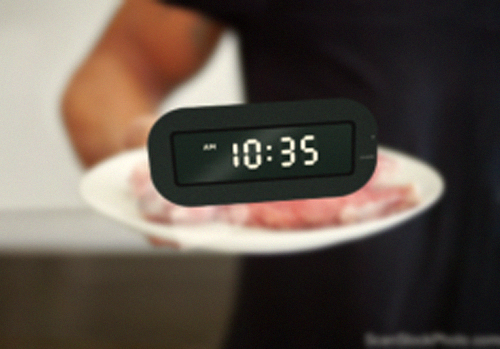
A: 10 h 35 min
